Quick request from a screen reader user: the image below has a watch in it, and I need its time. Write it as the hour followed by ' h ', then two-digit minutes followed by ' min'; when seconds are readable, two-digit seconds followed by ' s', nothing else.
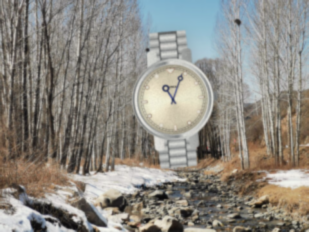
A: 11 h 04 min
